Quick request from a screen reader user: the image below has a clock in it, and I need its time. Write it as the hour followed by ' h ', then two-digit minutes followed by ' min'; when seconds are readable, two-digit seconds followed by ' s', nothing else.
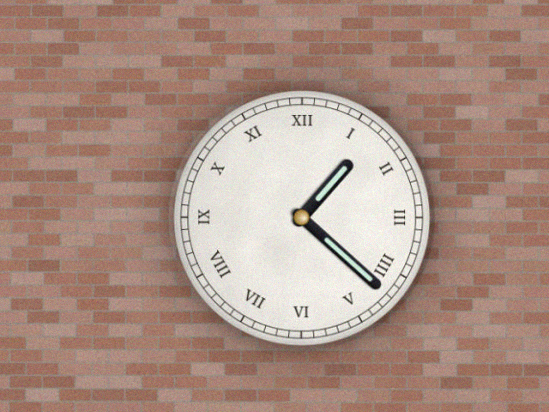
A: 1 h 22 min
